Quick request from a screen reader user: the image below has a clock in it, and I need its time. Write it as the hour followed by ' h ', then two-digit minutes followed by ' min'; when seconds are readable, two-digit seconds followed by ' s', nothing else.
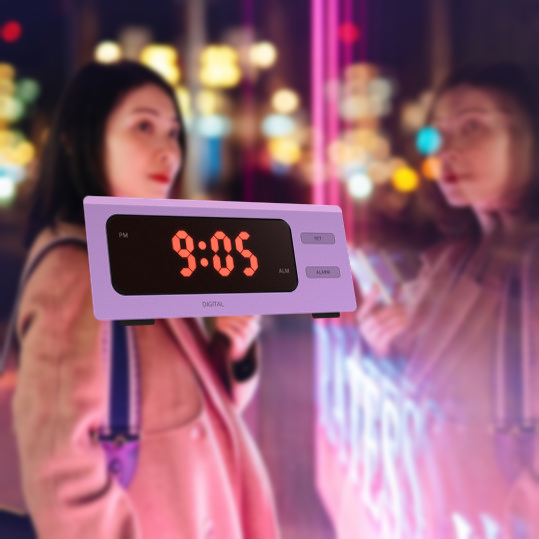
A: 9 h 05 min
